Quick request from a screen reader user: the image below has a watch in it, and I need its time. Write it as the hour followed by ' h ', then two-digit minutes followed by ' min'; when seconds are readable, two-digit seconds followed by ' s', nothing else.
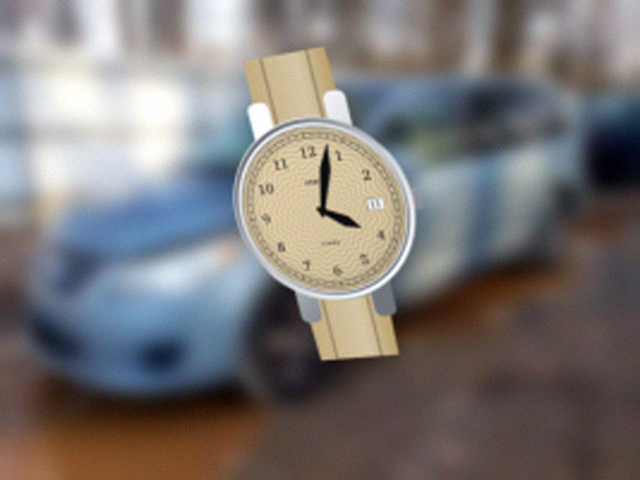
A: 4 h 03 min
